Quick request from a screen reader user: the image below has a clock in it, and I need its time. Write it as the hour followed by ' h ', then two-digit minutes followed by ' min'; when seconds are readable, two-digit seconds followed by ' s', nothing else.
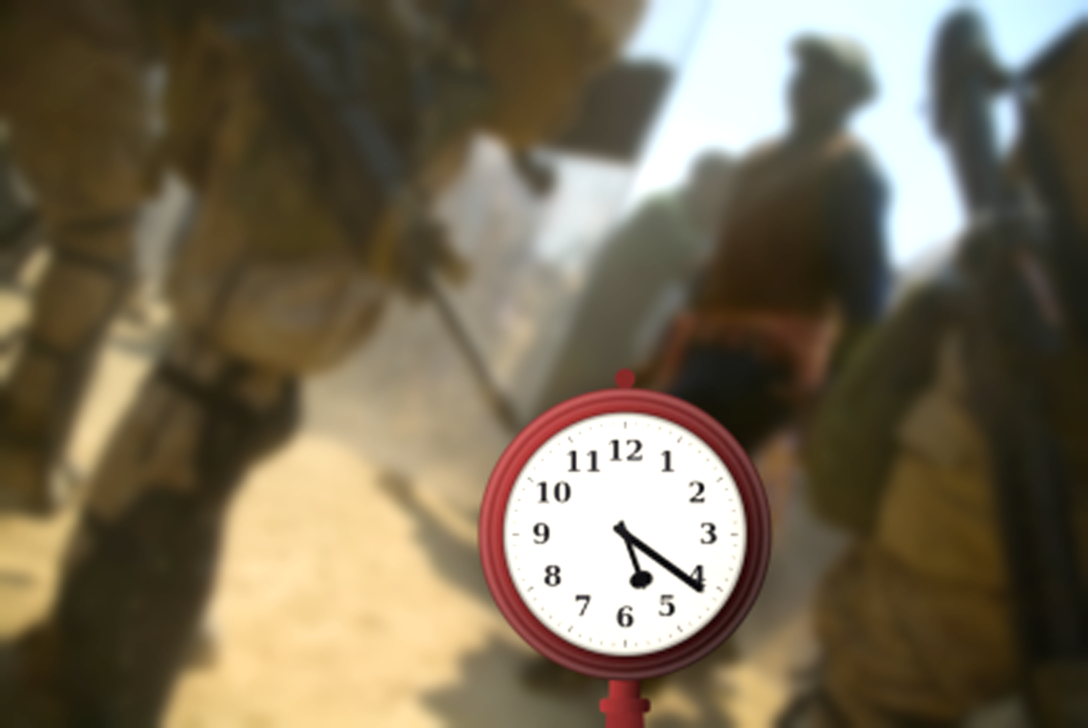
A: 5 h 21 min
